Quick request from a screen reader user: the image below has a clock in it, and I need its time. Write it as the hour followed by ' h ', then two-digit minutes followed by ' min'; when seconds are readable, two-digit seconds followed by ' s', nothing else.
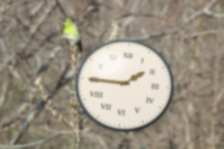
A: 1 h 45 min
